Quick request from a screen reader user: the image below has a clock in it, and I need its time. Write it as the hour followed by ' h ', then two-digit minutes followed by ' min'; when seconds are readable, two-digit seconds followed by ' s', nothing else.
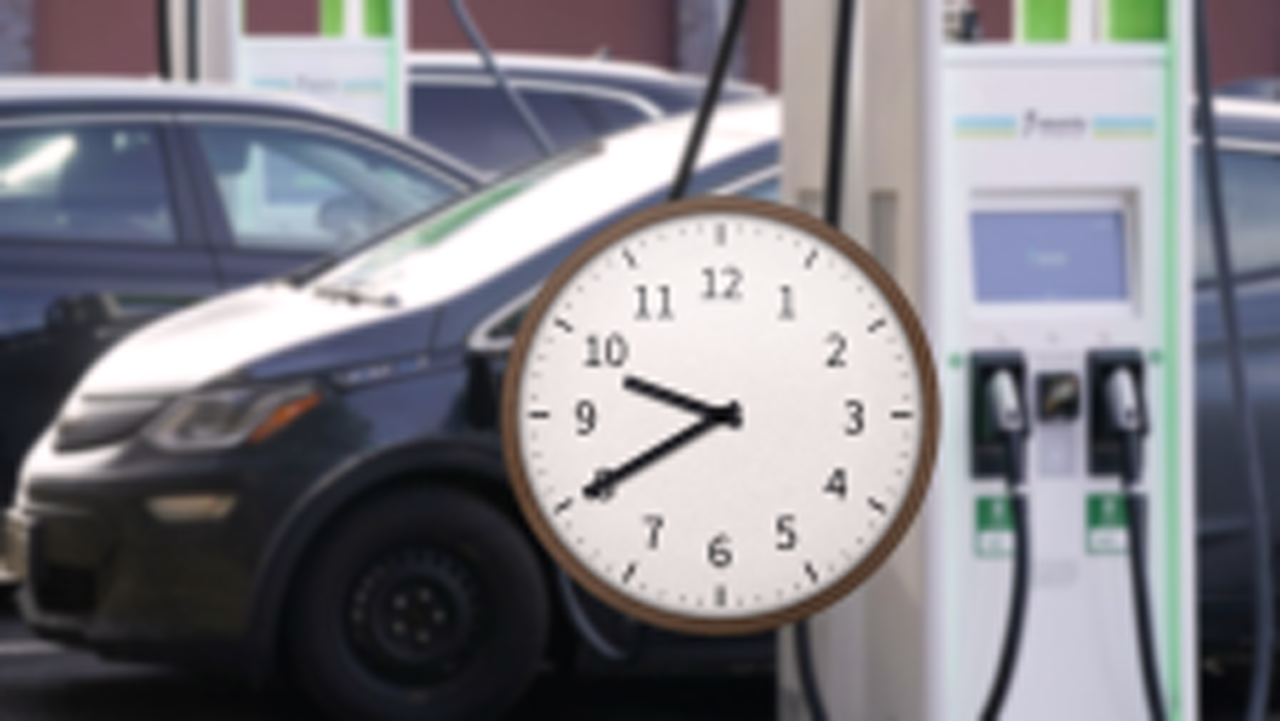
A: 9 h 40 min
